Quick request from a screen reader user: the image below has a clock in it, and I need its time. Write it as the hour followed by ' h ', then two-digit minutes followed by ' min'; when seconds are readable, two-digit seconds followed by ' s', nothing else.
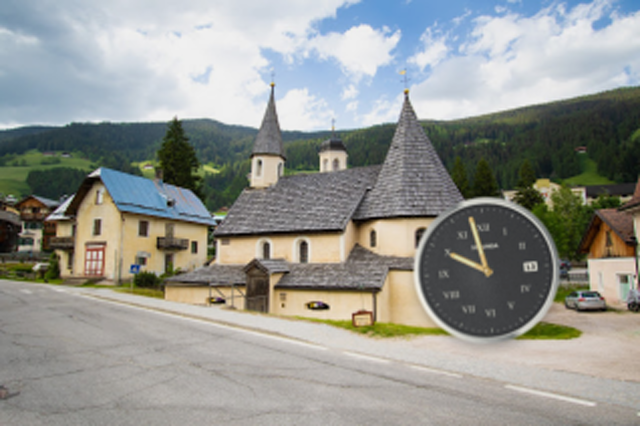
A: 9 h 58 min
